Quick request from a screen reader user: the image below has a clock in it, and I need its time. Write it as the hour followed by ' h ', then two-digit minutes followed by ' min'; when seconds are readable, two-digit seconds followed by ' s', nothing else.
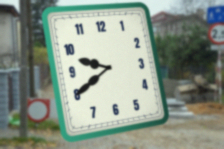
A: 9 h 40 min
